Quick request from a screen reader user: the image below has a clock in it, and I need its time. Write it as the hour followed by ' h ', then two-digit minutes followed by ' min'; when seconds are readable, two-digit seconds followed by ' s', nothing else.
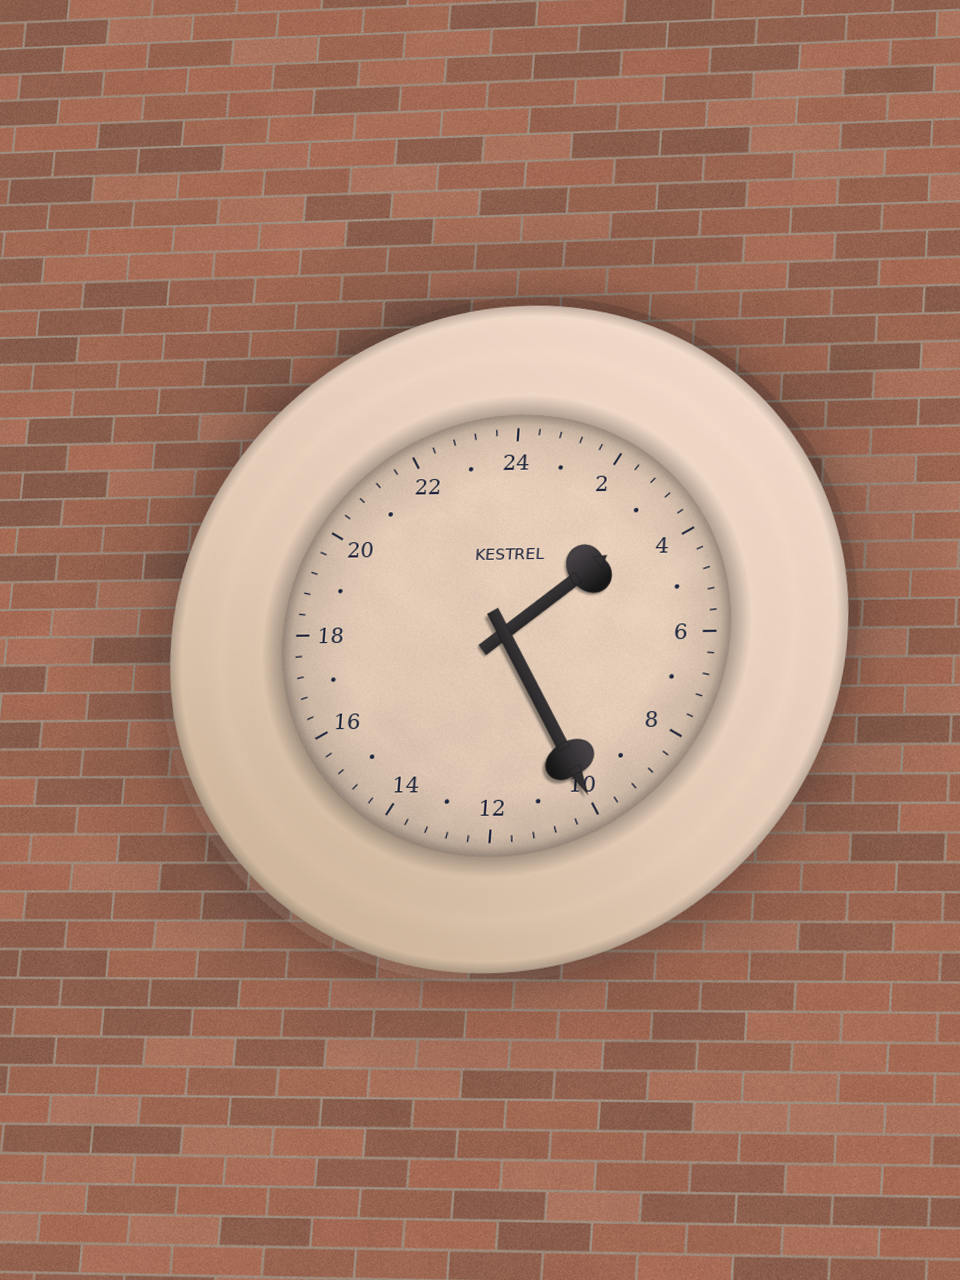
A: 3 h 25 min
